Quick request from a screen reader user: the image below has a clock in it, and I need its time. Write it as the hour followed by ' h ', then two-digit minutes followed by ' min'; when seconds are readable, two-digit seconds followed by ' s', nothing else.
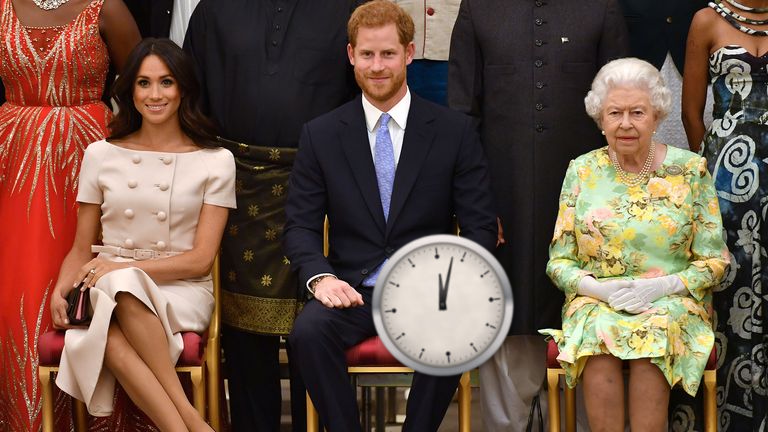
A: 12 h 03 min
